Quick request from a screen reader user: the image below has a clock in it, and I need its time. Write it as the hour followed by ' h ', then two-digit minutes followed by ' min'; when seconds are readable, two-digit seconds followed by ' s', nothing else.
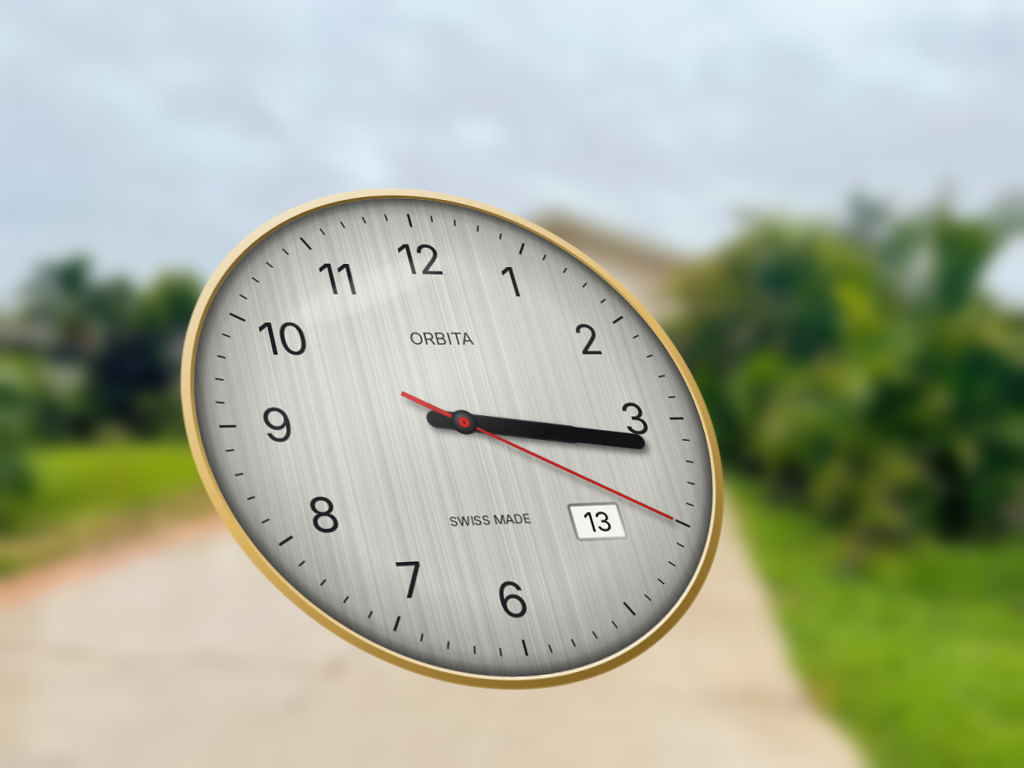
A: 3 h 16 min 20 s
